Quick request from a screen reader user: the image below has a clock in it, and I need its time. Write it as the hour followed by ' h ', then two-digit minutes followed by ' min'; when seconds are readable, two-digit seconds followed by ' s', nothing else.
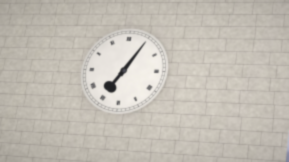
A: 7 h 05 min
